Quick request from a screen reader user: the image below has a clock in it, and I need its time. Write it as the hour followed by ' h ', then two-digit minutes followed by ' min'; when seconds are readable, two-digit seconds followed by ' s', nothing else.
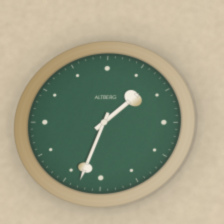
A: 1 h 33 min
